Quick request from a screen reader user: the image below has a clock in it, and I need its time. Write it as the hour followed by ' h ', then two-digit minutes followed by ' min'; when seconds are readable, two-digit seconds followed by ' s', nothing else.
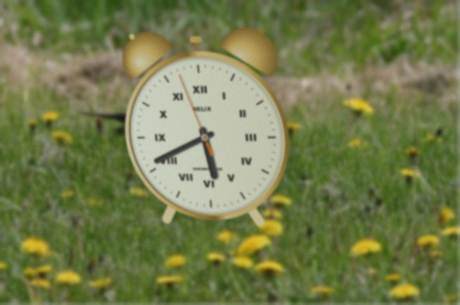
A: 5 h 40 min 57 s
